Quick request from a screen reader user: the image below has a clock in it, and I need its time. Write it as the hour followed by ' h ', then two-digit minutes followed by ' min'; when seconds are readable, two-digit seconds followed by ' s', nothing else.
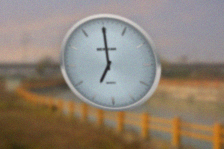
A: 7 h 00 min
